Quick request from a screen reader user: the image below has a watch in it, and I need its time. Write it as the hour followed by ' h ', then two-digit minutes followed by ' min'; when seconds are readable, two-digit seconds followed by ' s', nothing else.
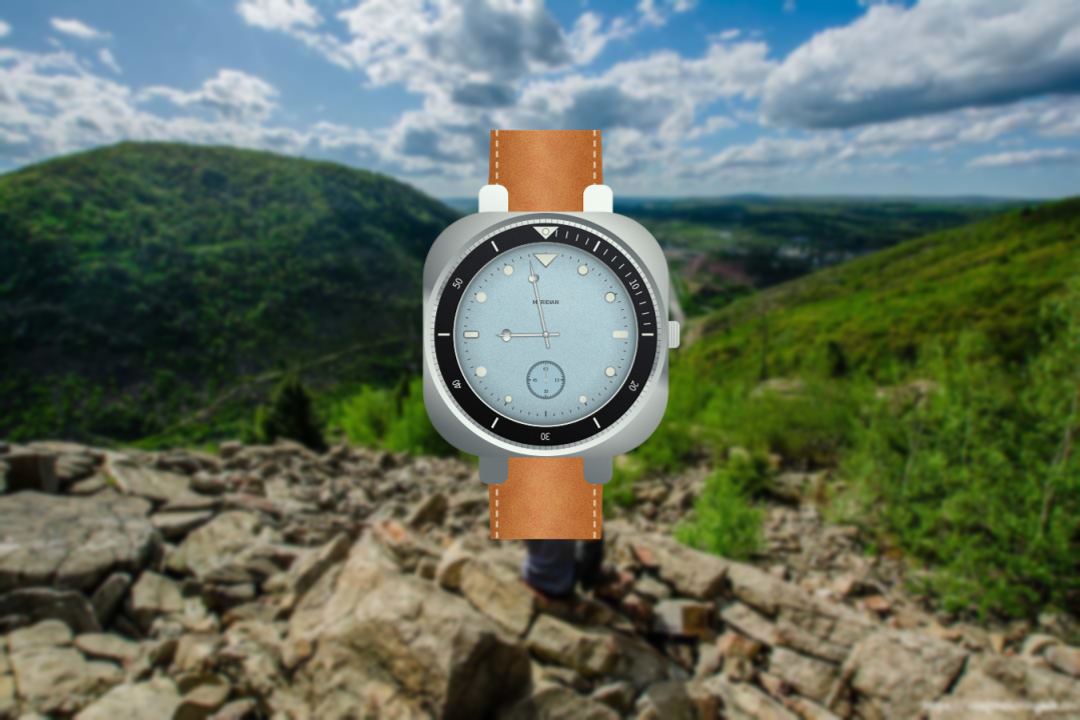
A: 8 h 58 min
